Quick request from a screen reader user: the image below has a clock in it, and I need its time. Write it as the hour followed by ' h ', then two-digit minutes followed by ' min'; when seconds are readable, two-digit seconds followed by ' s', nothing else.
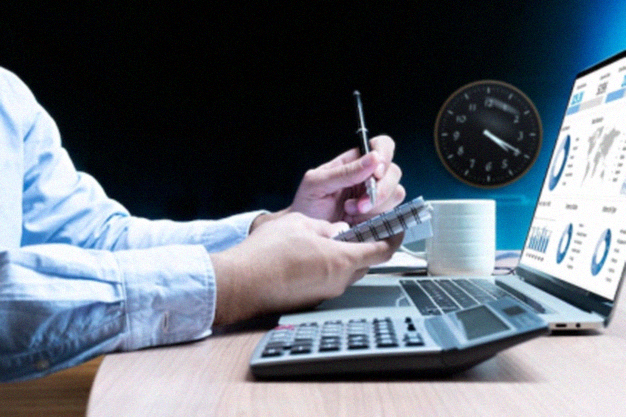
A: 4 h 20 min
